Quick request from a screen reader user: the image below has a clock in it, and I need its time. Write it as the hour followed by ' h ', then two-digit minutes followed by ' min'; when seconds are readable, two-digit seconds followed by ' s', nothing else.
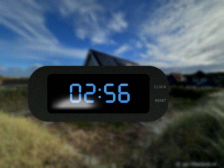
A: 2 h 56 min
